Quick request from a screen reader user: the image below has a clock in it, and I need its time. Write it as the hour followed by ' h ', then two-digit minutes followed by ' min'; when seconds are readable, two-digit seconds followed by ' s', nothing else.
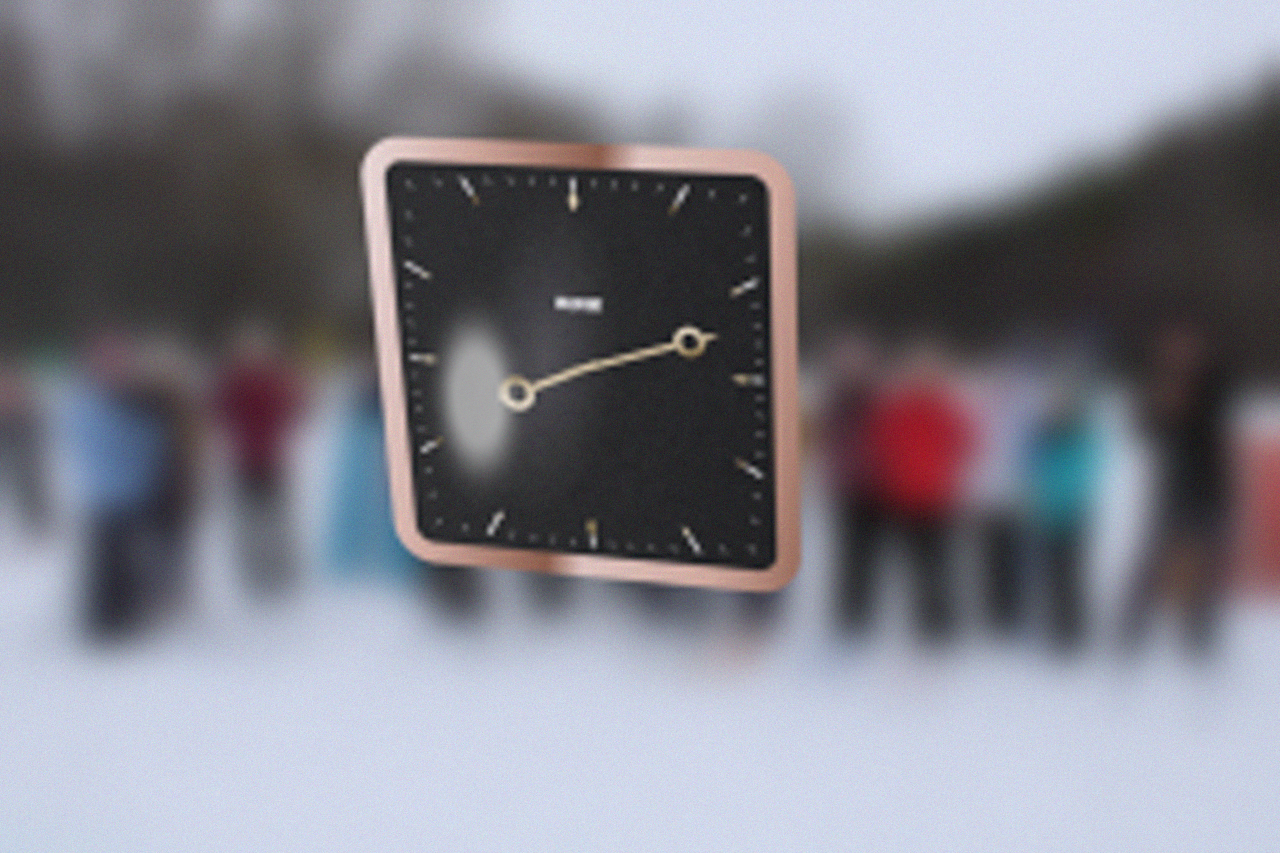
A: 8 h 12 min
